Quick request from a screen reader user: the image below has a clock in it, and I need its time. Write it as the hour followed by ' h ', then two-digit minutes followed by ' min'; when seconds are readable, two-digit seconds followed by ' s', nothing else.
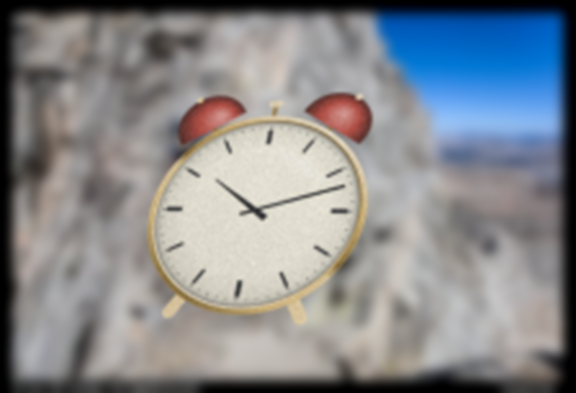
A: 10 h 12 min
